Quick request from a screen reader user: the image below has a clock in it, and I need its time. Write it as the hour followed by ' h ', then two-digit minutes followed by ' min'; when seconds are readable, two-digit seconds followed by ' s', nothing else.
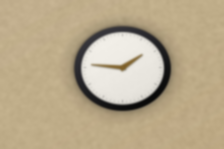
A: 1 h 46 min
